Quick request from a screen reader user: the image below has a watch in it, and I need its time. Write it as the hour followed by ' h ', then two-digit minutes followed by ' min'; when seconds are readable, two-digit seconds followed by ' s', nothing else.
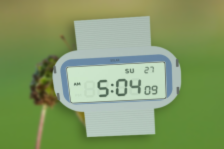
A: 5 h 04 min 09 s
